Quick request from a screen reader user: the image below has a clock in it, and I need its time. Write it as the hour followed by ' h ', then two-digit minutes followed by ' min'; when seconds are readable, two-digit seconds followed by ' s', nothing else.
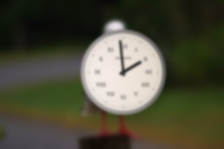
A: 1 h 59 min
